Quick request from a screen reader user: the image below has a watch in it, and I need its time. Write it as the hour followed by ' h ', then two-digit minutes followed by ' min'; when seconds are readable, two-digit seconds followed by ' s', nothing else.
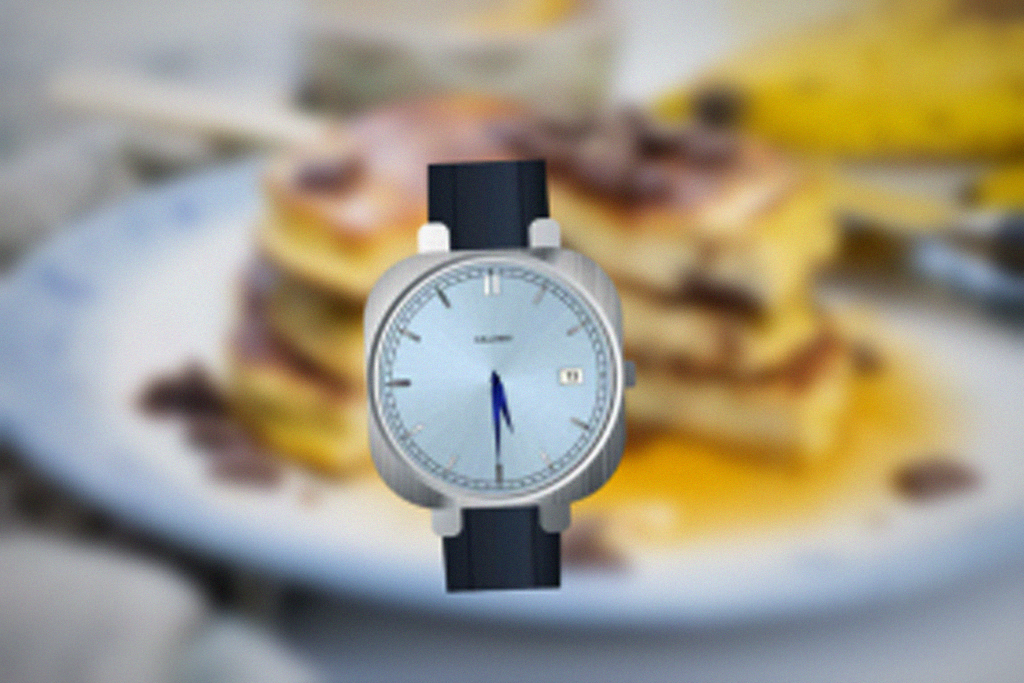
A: 5 h 30 min
